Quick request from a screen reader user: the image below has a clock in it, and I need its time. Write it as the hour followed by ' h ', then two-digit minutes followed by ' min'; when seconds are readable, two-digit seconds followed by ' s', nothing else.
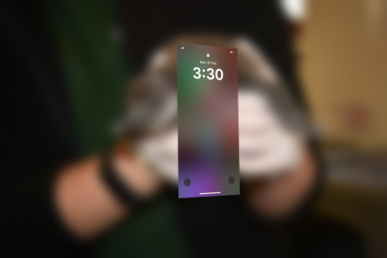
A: 3 h 30 min
